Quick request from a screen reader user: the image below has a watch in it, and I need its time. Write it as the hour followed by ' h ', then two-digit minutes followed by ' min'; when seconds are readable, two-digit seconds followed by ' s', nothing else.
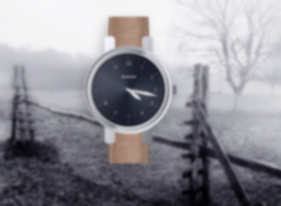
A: 4 h 17 min
